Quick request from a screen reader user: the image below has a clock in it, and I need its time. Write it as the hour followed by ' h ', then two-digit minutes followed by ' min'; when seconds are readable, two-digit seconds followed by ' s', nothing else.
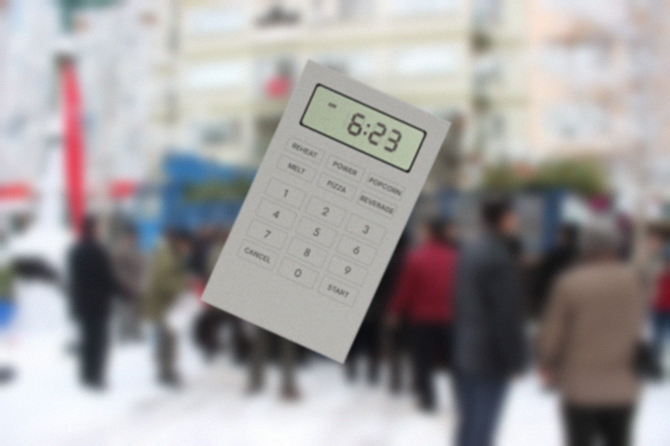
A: 6 h 23 min
